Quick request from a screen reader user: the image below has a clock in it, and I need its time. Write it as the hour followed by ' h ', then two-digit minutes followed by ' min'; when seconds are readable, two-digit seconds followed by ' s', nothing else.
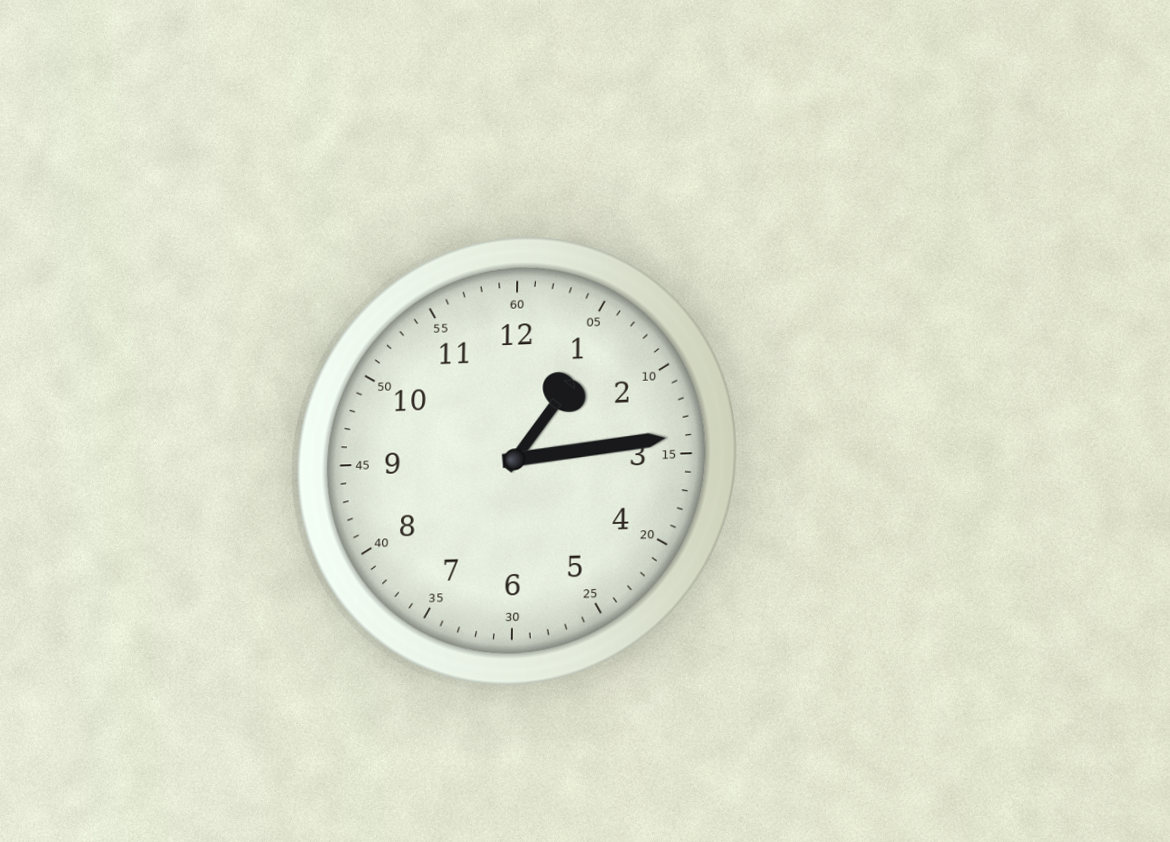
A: 1 h 14 min
